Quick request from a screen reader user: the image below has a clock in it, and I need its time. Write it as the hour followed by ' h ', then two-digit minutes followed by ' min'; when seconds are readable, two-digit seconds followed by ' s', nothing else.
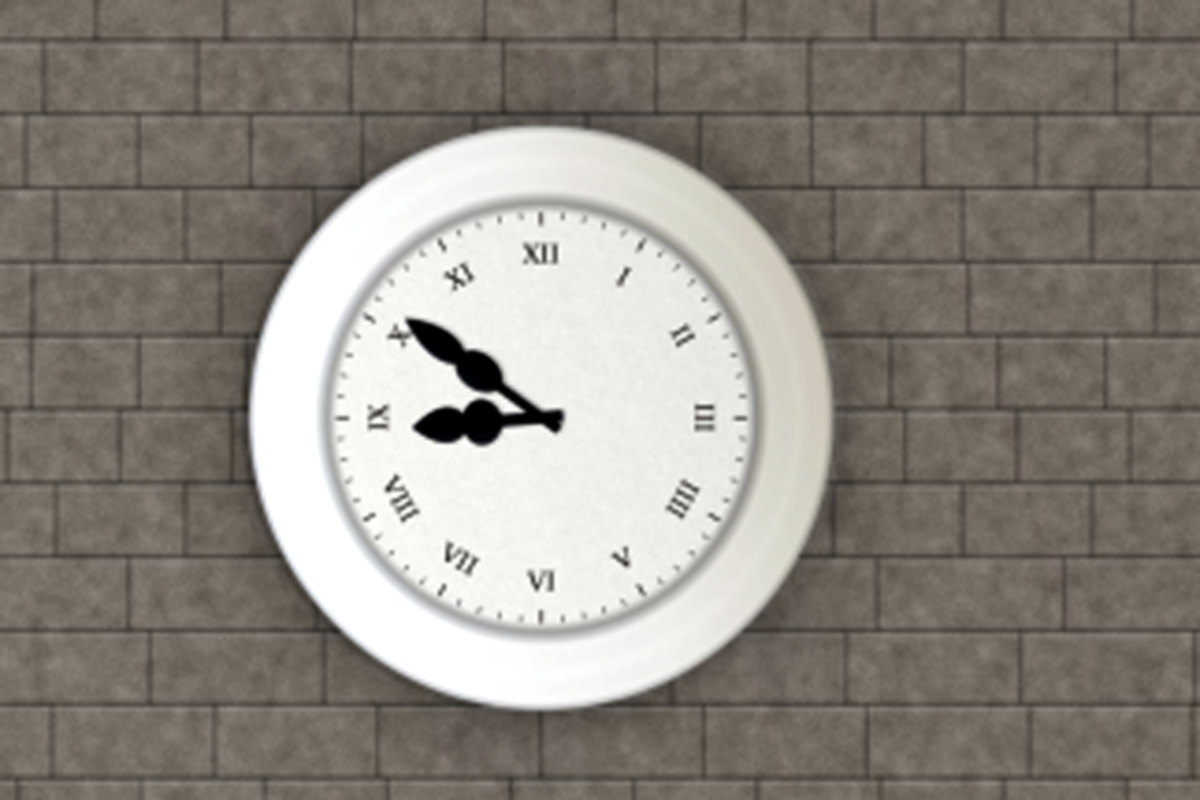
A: 8 h 51 min
